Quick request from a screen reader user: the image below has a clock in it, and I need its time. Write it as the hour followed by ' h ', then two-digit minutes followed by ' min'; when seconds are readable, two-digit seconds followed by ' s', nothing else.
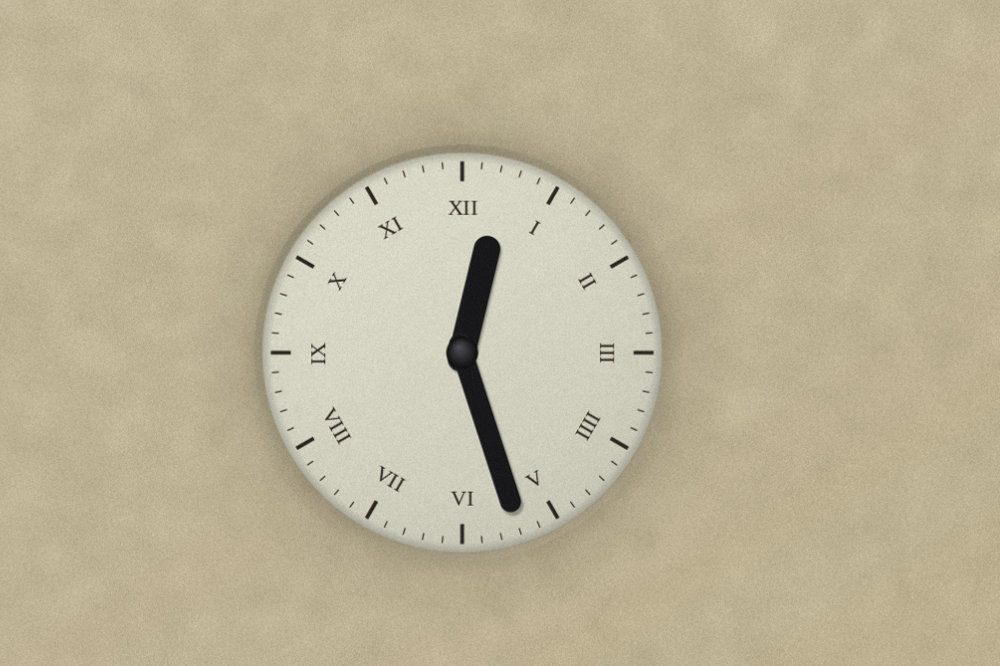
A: 12 h 27 min
